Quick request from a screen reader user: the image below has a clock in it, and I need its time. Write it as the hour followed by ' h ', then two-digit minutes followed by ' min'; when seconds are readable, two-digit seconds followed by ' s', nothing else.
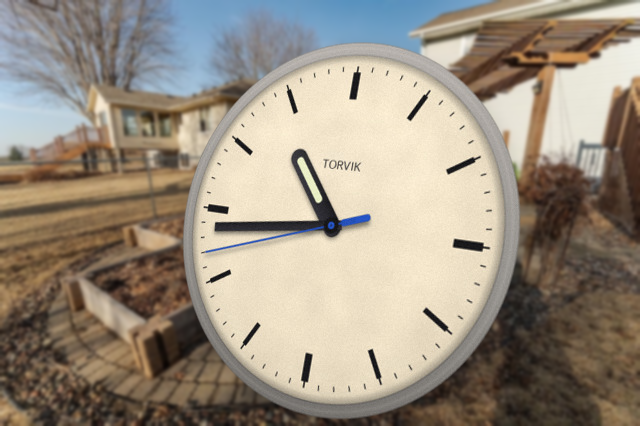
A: 10 h 43 min 42 s
